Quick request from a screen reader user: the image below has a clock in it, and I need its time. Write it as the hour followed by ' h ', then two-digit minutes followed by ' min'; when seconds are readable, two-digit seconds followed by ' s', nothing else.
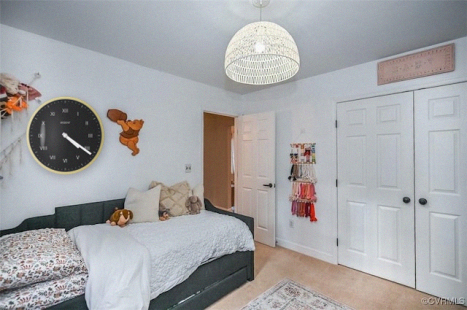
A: 4 h 21 min
